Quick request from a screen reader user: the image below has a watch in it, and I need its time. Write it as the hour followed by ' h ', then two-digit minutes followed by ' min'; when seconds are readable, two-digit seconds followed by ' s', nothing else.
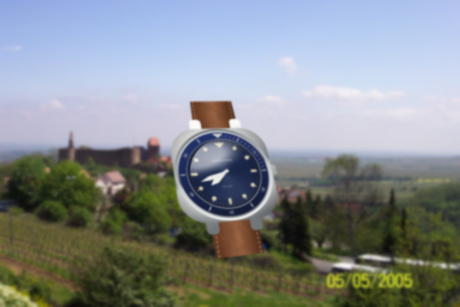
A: 7 h 42 min
